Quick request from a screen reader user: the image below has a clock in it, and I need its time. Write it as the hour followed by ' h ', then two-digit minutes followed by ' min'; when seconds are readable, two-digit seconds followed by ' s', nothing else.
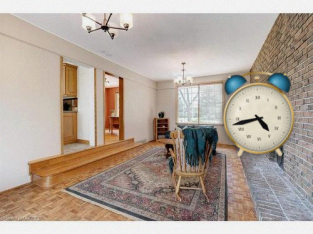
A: 4 h 43 min
